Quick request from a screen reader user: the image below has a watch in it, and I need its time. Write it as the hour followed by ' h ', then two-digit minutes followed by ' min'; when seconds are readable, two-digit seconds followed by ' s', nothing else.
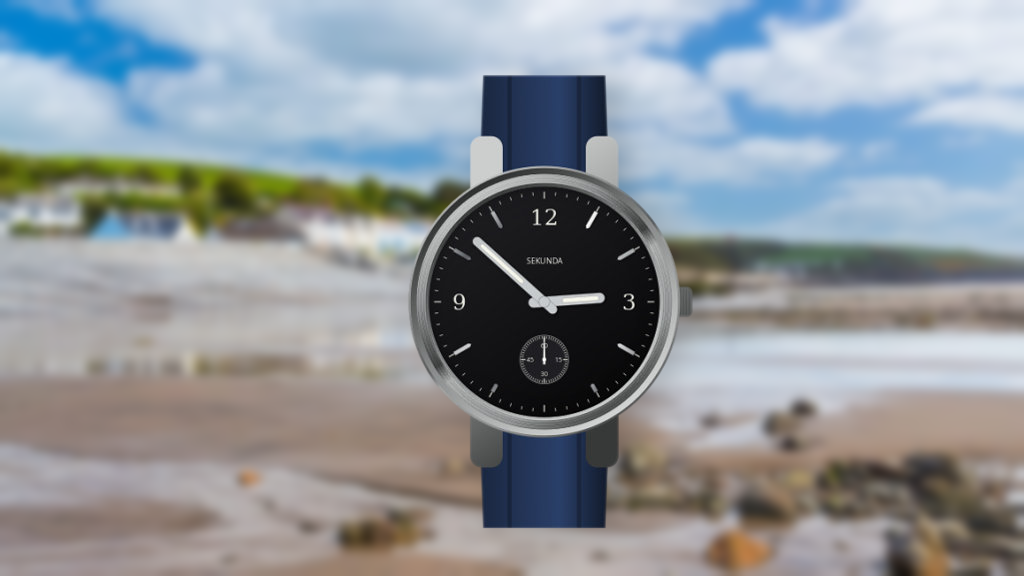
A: 2 h 52 min
